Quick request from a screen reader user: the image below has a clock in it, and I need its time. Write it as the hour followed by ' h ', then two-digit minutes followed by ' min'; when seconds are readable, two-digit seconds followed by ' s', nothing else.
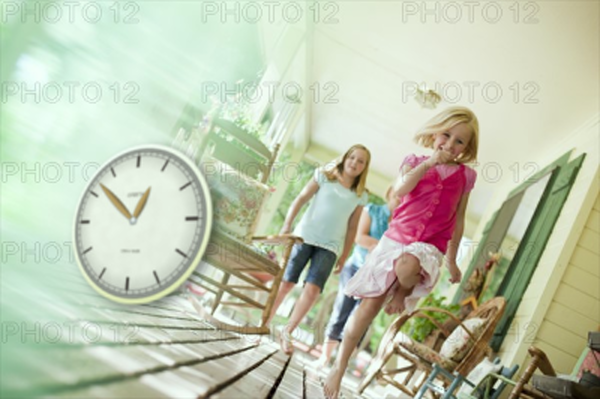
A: 12 h 52 min
